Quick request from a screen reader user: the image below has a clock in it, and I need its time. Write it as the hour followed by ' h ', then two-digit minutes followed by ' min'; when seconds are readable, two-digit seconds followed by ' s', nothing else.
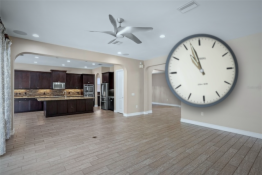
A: 10 h 57 min
